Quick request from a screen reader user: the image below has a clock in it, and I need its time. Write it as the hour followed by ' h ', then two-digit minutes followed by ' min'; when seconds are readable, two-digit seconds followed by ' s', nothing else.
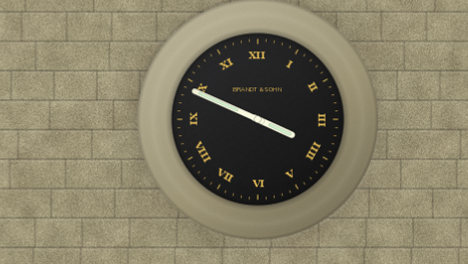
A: 3 h 49 min
